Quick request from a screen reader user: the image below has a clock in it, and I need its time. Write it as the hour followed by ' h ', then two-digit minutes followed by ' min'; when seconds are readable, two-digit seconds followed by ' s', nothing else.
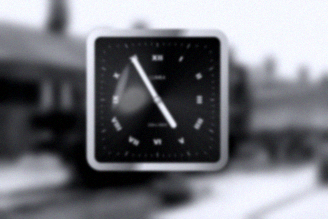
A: 4 h 55 min
